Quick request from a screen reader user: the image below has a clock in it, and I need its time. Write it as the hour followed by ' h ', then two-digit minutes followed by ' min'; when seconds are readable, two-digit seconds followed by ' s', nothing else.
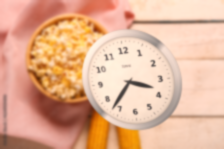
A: 3 h 37 min
